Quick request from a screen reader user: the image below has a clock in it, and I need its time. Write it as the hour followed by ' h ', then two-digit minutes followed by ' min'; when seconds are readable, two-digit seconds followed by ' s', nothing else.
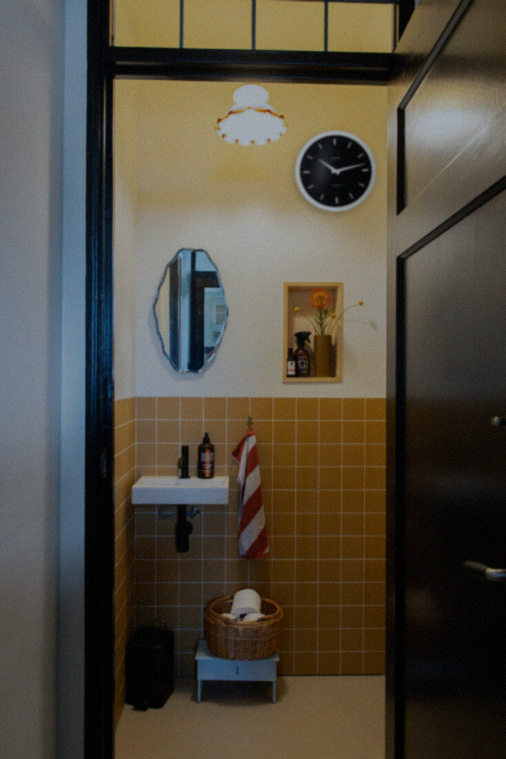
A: 10 h 13 min
